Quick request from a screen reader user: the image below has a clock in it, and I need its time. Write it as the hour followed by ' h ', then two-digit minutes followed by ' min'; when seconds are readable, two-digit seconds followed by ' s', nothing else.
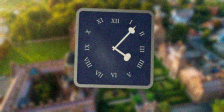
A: 4 h 07 min
